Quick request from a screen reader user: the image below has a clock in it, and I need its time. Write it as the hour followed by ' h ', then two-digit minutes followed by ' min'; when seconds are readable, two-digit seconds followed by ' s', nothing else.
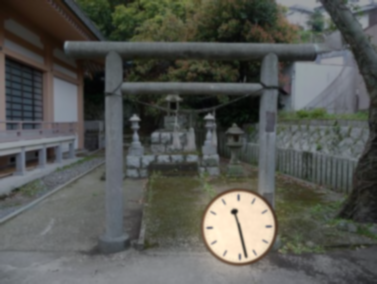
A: 11 h 28 min
